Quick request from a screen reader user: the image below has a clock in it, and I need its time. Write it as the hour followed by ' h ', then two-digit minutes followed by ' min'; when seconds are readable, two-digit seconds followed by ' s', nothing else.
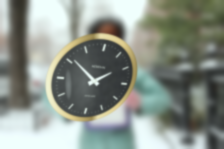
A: 1 h 51 min
